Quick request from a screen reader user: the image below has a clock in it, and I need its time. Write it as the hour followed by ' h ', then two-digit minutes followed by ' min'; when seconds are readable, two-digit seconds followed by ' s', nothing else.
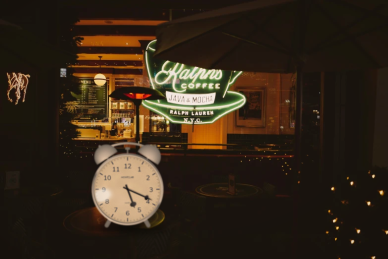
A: 5 h 19 min
